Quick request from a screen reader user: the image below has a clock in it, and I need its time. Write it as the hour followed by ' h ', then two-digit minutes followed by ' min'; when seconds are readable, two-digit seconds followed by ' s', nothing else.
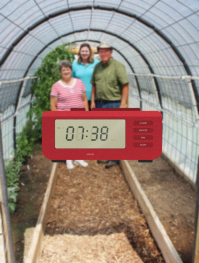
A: 7 h 38 min
